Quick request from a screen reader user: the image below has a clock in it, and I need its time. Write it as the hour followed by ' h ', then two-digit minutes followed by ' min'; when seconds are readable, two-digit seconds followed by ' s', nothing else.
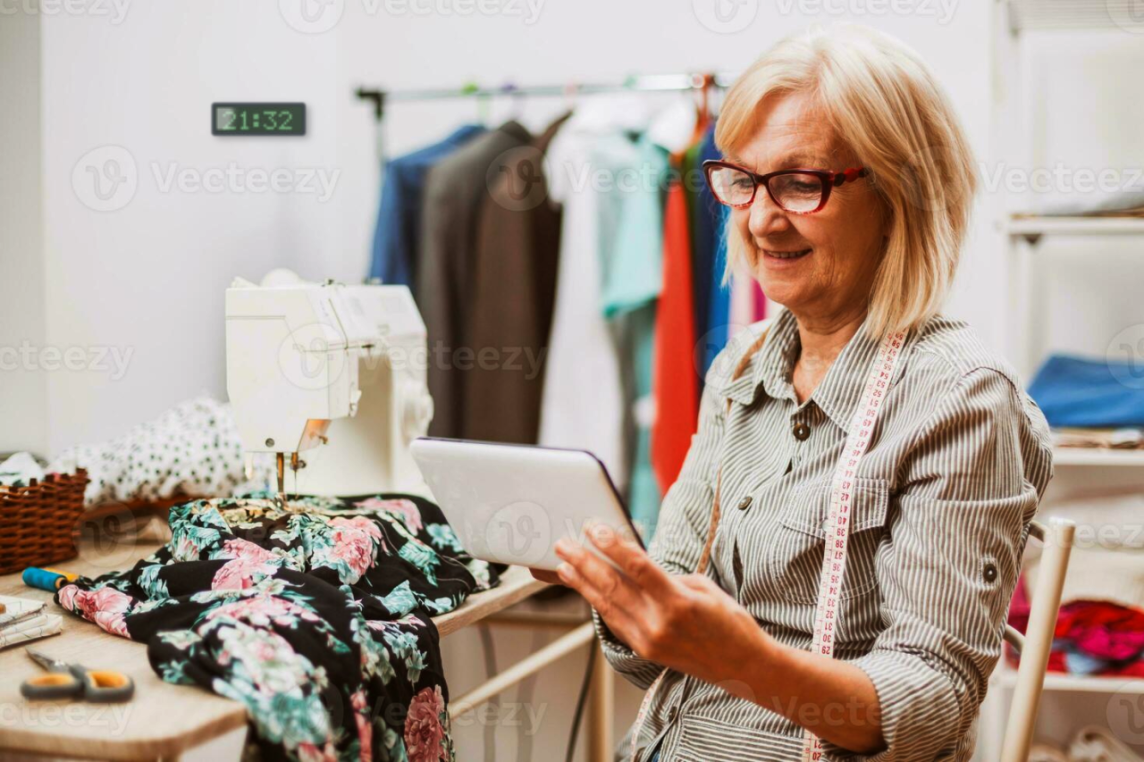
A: 21 h 32 min
